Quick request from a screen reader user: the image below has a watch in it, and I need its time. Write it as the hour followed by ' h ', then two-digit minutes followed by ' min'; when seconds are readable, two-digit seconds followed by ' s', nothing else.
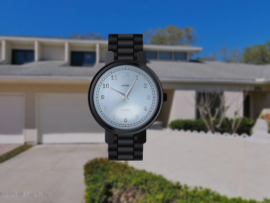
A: 10 h 05 min
